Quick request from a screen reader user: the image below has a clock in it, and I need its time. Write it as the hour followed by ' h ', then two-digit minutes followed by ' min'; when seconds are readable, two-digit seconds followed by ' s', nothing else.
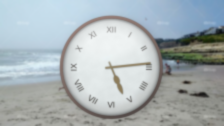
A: 5 h 14 min
